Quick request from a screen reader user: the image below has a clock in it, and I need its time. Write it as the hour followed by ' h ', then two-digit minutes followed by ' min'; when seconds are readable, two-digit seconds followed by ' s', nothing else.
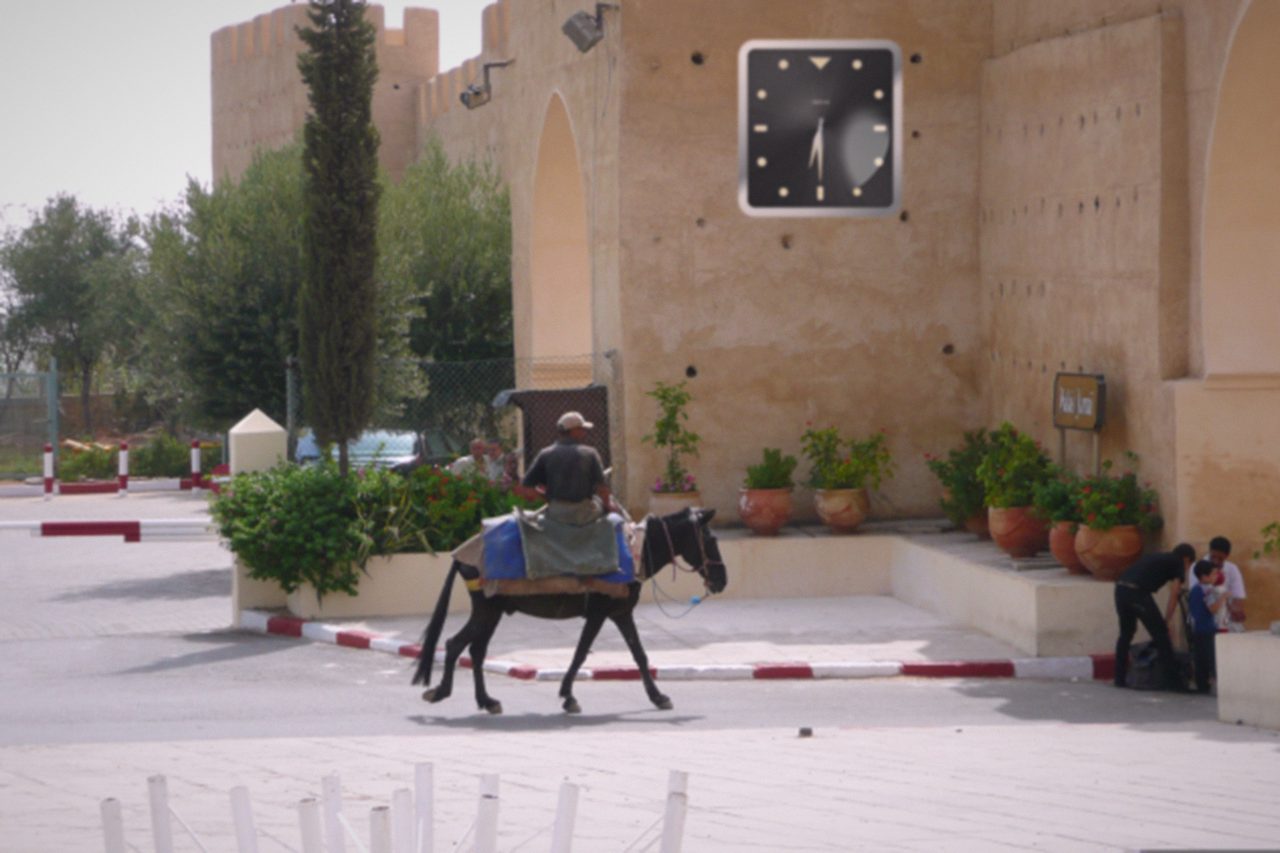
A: 6 h 30 min
